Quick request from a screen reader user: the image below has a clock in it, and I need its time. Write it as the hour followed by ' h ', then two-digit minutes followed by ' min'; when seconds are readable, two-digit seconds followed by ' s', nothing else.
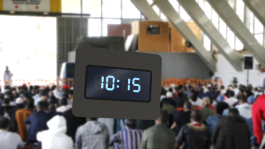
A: 10 h 15 min
